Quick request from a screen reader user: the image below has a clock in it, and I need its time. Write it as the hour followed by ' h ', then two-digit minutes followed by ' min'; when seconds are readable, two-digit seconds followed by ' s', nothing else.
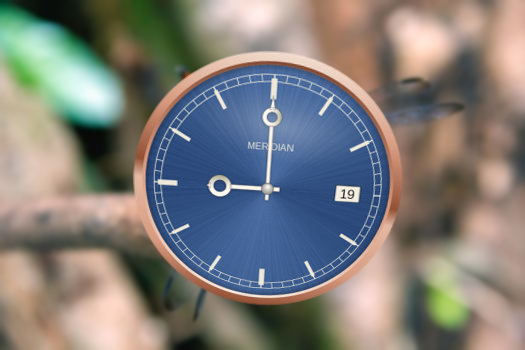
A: 9 h 00 min
